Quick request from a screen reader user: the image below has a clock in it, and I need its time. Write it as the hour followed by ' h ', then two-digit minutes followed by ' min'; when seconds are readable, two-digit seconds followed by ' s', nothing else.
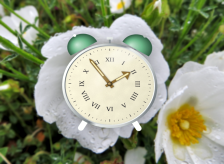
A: 1 h 54 min
